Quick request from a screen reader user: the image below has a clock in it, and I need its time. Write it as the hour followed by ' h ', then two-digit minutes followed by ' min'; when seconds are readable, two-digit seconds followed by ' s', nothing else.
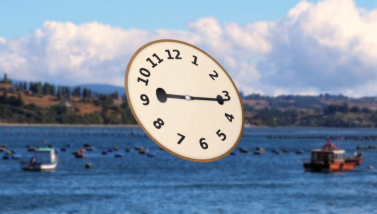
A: 9 h 16 min
